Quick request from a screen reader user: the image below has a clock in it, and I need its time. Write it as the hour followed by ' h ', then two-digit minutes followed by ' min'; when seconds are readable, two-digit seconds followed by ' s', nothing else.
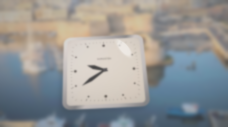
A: 9 h 39 min
